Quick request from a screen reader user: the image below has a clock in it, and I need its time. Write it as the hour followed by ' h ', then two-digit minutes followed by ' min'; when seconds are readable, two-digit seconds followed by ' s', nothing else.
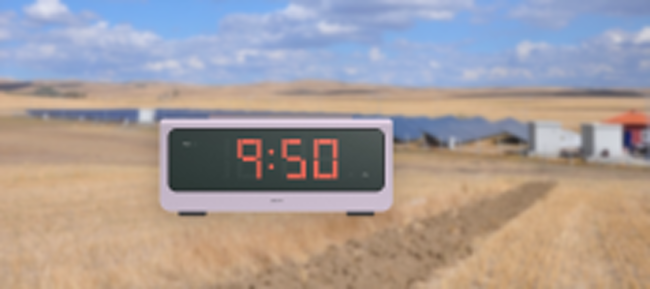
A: 9 h 50 min
